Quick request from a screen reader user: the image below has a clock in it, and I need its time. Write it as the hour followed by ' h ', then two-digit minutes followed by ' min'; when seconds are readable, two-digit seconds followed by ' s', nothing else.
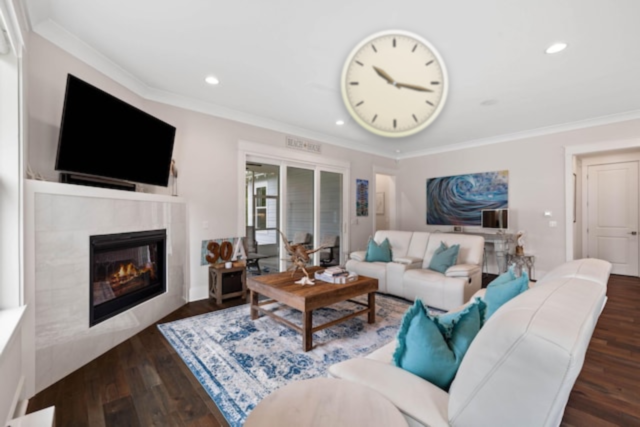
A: 10 h 17 min
